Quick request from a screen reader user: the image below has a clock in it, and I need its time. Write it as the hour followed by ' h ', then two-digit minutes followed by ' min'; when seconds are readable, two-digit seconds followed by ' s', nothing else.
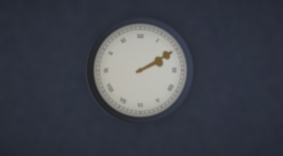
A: 2 h 10 min
